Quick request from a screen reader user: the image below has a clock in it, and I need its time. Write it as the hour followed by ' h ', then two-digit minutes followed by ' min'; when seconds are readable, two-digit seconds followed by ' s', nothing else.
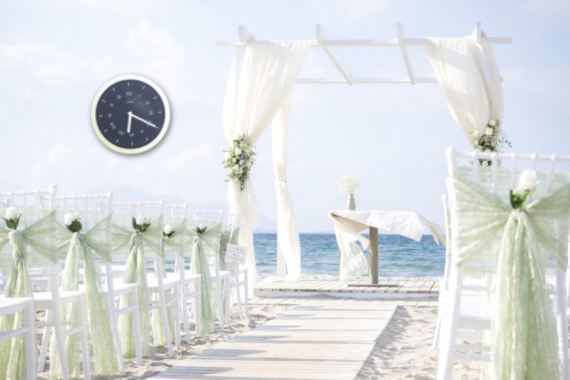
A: 6 h 20 min
